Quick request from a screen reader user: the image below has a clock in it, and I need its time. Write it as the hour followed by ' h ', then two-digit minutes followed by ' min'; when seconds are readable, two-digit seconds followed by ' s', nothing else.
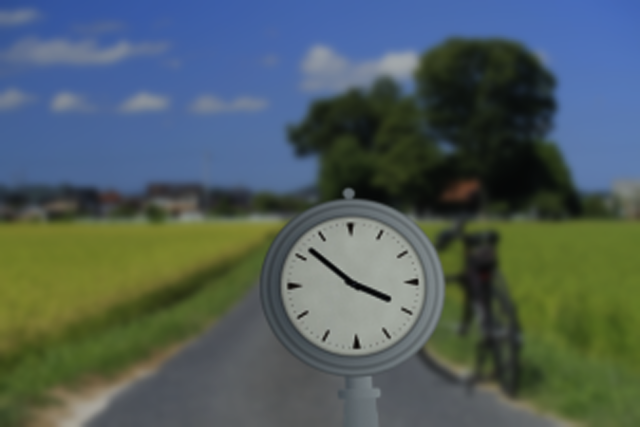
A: 3 h 52 min
